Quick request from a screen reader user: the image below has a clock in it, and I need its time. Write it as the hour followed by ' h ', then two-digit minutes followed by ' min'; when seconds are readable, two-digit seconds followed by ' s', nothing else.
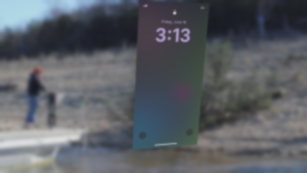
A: 3 h 13 min
